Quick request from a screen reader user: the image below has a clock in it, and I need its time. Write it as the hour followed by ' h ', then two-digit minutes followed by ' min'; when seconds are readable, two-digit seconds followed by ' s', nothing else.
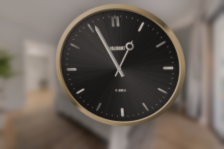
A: 12 h 56 min
